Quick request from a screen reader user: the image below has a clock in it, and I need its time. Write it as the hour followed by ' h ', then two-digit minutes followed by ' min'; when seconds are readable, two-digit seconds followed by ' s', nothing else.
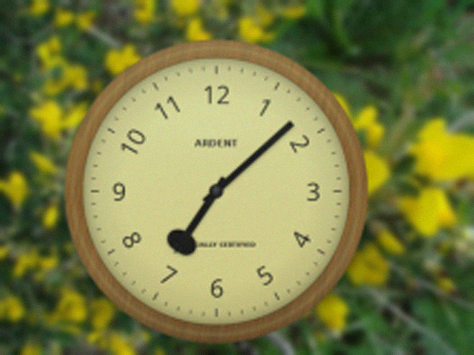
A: 7 h 08 min
